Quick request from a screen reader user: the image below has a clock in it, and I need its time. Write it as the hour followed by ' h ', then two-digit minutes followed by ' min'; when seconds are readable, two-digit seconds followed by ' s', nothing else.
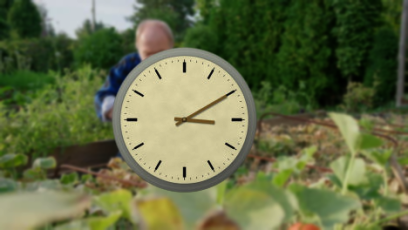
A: 3 h 10 min
